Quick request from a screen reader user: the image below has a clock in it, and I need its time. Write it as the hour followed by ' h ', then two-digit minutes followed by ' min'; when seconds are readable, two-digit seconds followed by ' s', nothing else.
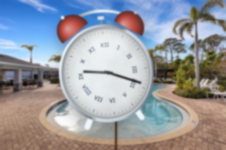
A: 9 h 19 min
